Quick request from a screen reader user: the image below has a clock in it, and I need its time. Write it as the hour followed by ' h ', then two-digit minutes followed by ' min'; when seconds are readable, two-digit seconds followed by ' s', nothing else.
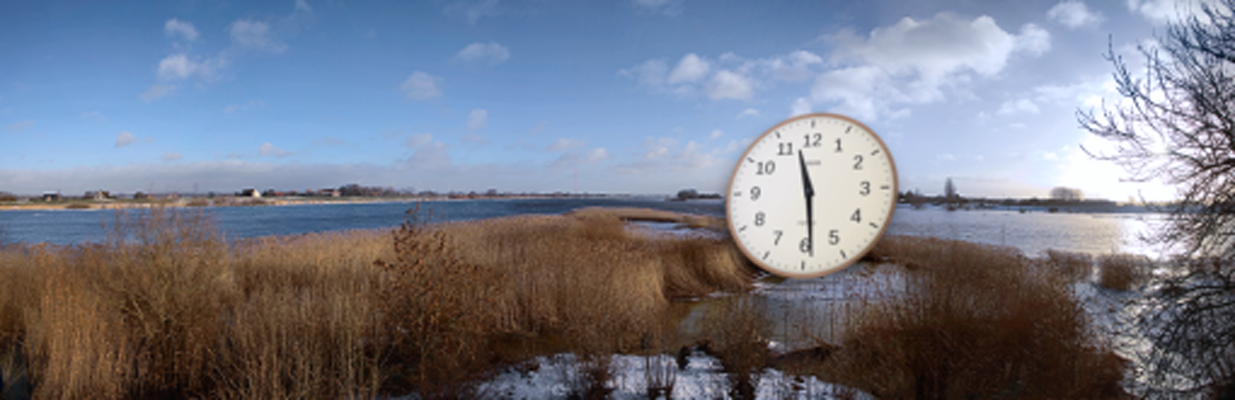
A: 11 h 29 min
